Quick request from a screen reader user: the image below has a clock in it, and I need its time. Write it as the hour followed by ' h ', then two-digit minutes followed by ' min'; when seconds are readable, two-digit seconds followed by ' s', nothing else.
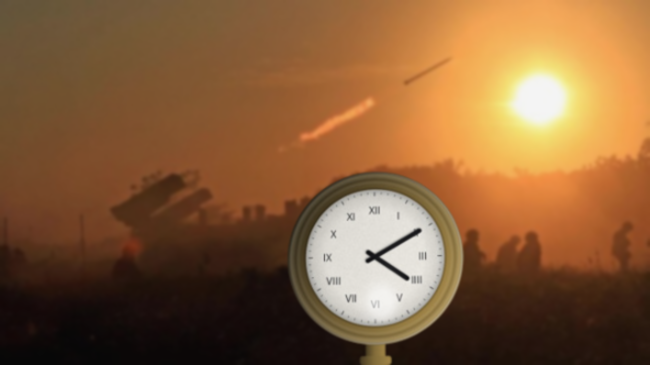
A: 4 h 10 min
